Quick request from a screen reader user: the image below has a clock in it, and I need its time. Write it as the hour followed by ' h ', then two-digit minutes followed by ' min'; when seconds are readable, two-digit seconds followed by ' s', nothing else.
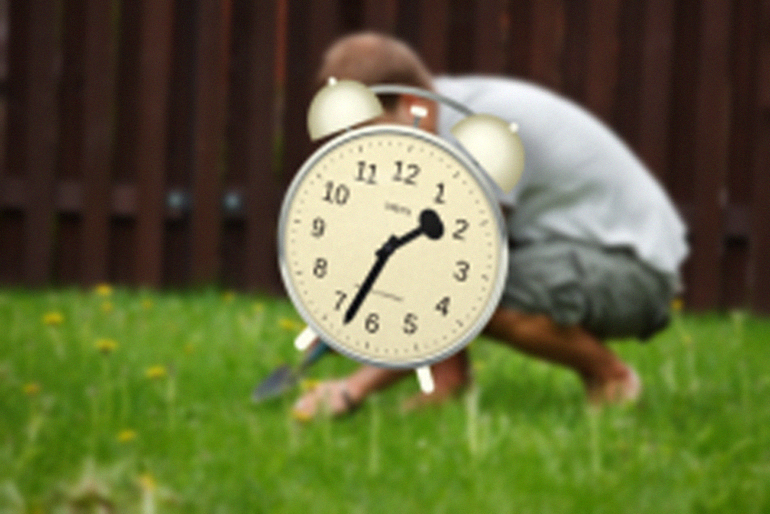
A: 1 h 33 min
